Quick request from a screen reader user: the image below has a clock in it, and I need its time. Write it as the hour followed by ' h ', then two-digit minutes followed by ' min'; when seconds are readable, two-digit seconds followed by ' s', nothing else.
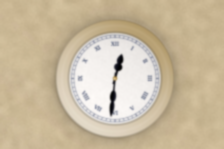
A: 12 h 31 min
